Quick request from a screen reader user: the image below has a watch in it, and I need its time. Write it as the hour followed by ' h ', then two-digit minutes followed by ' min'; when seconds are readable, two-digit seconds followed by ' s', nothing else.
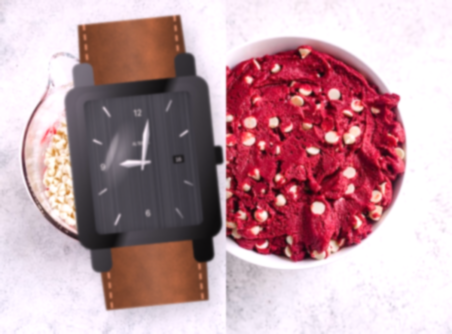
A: 9 h 02 min
